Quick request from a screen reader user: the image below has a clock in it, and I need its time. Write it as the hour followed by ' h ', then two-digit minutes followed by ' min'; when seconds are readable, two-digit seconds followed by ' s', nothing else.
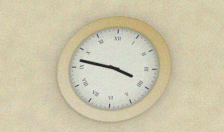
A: 3 h 47 min
